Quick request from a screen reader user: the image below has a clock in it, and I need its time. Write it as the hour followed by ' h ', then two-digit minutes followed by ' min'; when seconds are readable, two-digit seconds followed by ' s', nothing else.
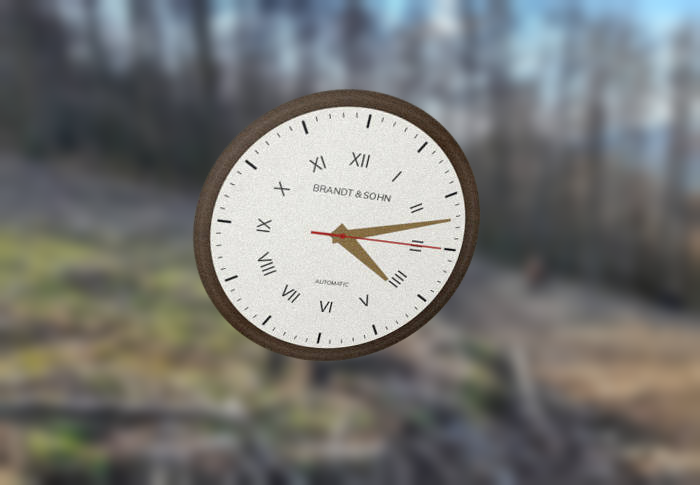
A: 4 h 12 min 15 s
